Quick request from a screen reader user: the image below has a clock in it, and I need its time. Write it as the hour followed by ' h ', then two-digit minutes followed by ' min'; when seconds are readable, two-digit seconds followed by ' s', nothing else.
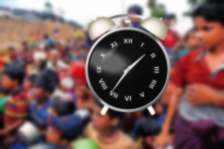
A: 1 h 36 min
